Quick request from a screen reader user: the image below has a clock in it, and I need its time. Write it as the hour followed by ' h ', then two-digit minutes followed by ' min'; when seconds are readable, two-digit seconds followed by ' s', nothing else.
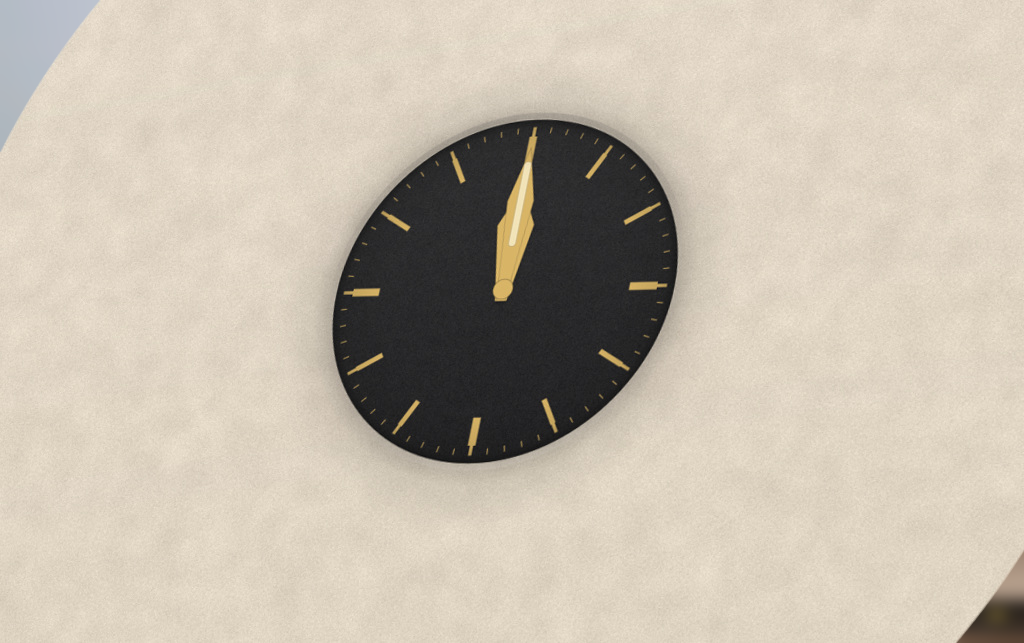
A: 12 h 00 min
